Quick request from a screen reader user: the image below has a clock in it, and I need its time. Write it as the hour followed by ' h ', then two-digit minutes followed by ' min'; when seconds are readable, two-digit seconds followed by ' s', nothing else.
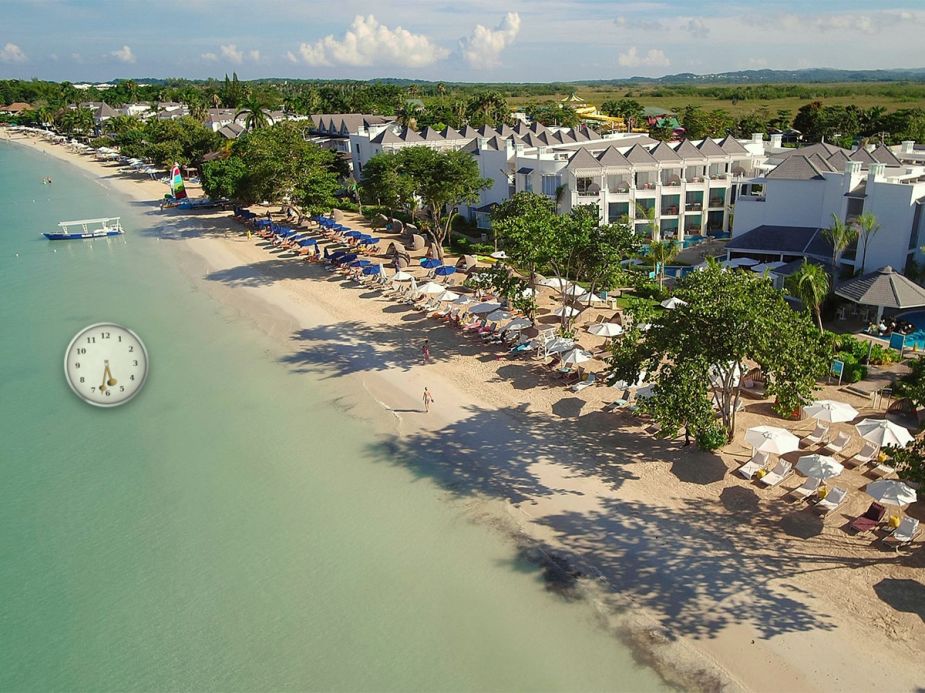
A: 5 h 32 min
